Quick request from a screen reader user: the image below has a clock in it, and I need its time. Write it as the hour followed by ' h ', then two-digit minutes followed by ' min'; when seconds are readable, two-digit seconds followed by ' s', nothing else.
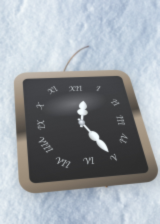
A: 12 h 25 min
